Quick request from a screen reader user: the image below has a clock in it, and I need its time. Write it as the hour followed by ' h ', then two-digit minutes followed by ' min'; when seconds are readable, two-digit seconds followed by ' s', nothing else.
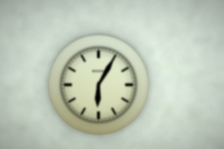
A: 6 h 05 min
